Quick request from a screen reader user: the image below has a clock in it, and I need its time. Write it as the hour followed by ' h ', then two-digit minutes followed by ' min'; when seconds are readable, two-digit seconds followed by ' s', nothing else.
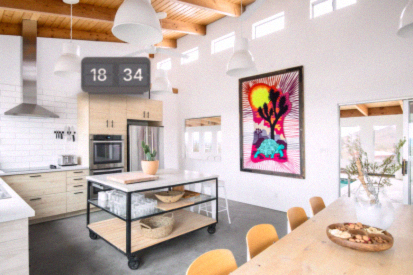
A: 18 h 34 min
